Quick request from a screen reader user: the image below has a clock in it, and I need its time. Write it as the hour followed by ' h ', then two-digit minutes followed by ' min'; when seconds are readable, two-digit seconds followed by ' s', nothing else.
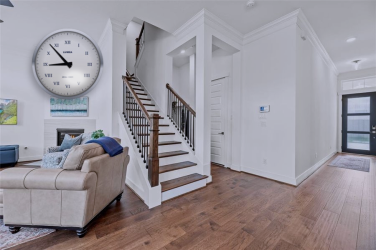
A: 8 h 53 min
